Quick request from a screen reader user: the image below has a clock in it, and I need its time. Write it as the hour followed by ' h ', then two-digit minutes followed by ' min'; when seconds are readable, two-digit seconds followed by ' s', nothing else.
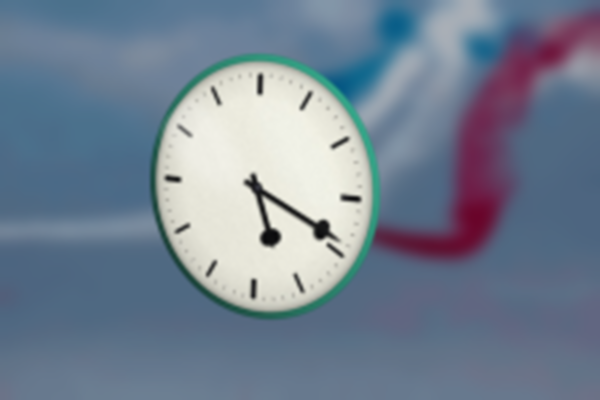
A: 5 h 19 min
